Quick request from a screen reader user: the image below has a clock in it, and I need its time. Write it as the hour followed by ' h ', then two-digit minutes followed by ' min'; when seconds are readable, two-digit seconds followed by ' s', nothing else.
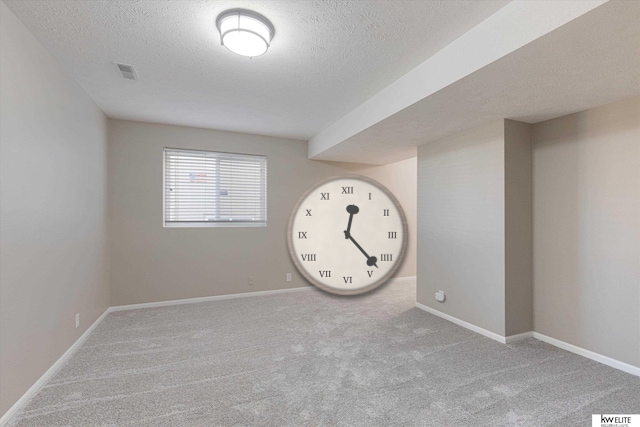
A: 12 h 23 min
